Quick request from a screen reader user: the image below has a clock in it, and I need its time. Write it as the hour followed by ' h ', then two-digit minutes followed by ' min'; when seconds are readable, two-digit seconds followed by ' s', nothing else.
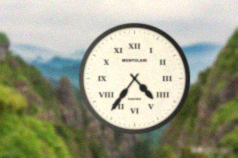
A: 4 h 36 min
